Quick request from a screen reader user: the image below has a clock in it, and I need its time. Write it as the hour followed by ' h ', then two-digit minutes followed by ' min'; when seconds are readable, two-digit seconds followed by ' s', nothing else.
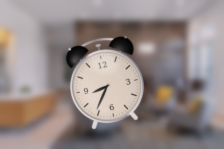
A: 8 h 36 min
